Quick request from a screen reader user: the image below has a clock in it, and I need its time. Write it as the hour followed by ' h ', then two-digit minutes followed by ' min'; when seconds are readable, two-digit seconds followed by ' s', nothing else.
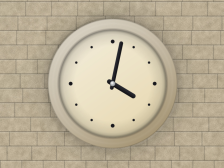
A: 4 h 02 min
